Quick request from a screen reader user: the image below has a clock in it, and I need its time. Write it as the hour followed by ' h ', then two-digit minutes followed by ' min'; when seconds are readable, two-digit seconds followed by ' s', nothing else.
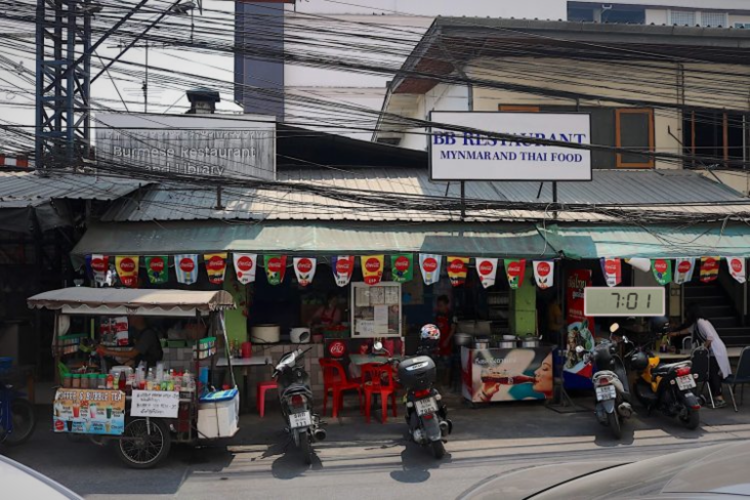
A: 7 h 01 min
